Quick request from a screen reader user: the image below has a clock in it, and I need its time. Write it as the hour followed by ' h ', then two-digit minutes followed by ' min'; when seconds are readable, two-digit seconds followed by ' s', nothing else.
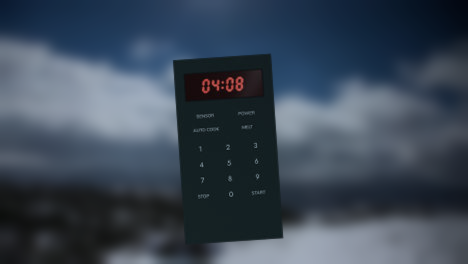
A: 4 h 08 min
